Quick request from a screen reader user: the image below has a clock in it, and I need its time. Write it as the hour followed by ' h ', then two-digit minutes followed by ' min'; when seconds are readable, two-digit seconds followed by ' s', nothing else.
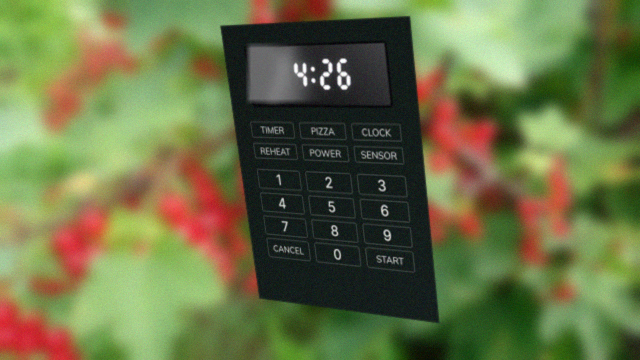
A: 4 h 26 min
